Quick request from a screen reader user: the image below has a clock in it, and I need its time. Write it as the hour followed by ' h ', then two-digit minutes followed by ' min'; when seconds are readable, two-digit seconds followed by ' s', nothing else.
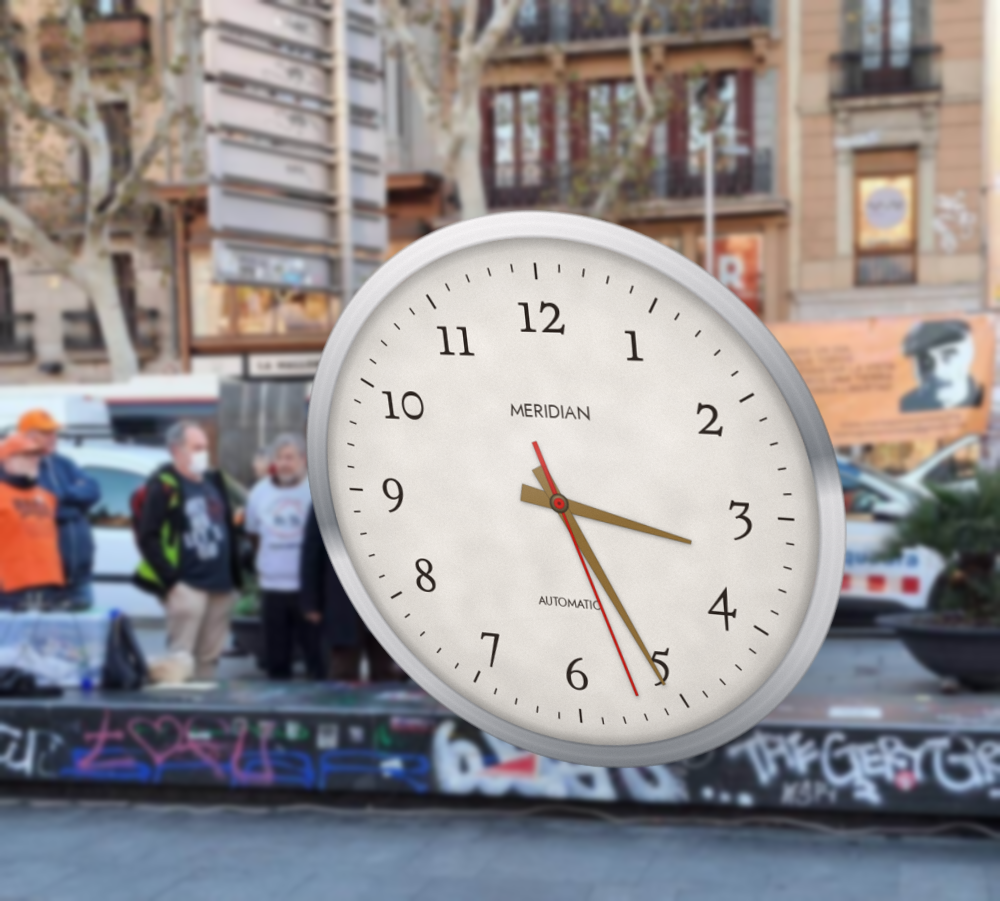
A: 3 h 25 min 27 s
